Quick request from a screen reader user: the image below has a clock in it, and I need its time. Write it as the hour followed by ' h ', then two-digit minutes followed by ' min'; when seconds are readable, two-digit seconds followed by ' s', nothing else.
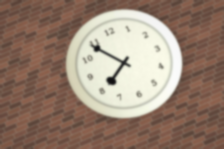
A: 7 h 54 min
